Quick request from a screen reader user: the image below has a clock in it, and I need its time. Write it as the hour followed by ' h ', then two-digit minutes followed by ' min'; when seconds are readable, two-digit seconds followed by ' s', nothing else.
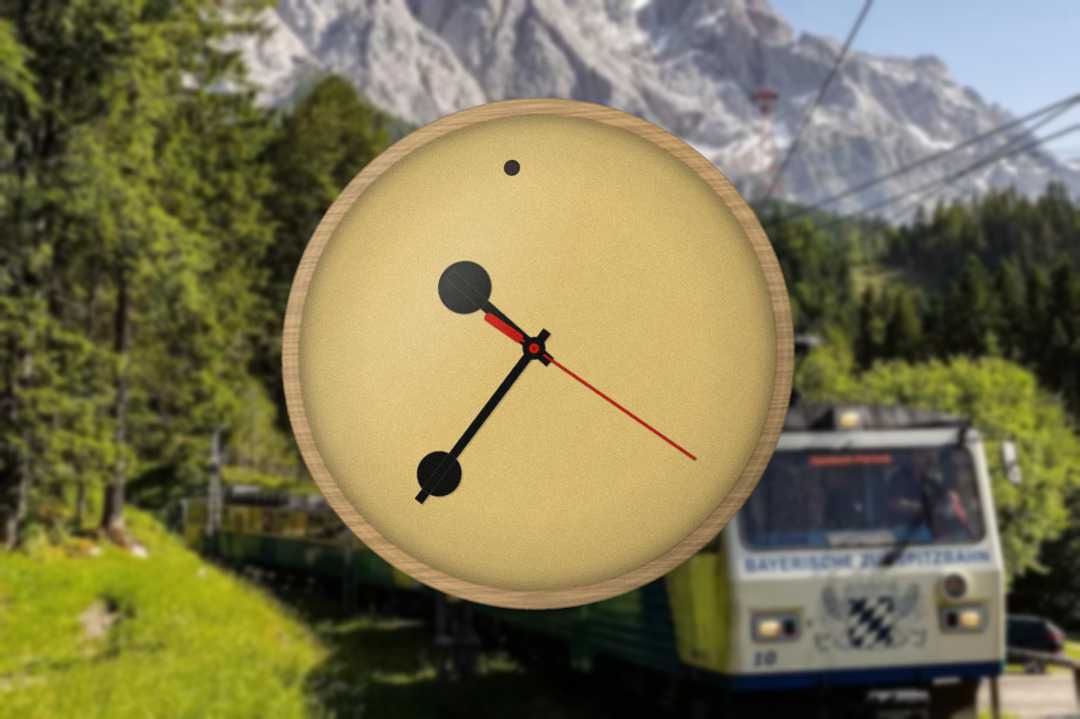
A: 10 h 37 min 22 s
